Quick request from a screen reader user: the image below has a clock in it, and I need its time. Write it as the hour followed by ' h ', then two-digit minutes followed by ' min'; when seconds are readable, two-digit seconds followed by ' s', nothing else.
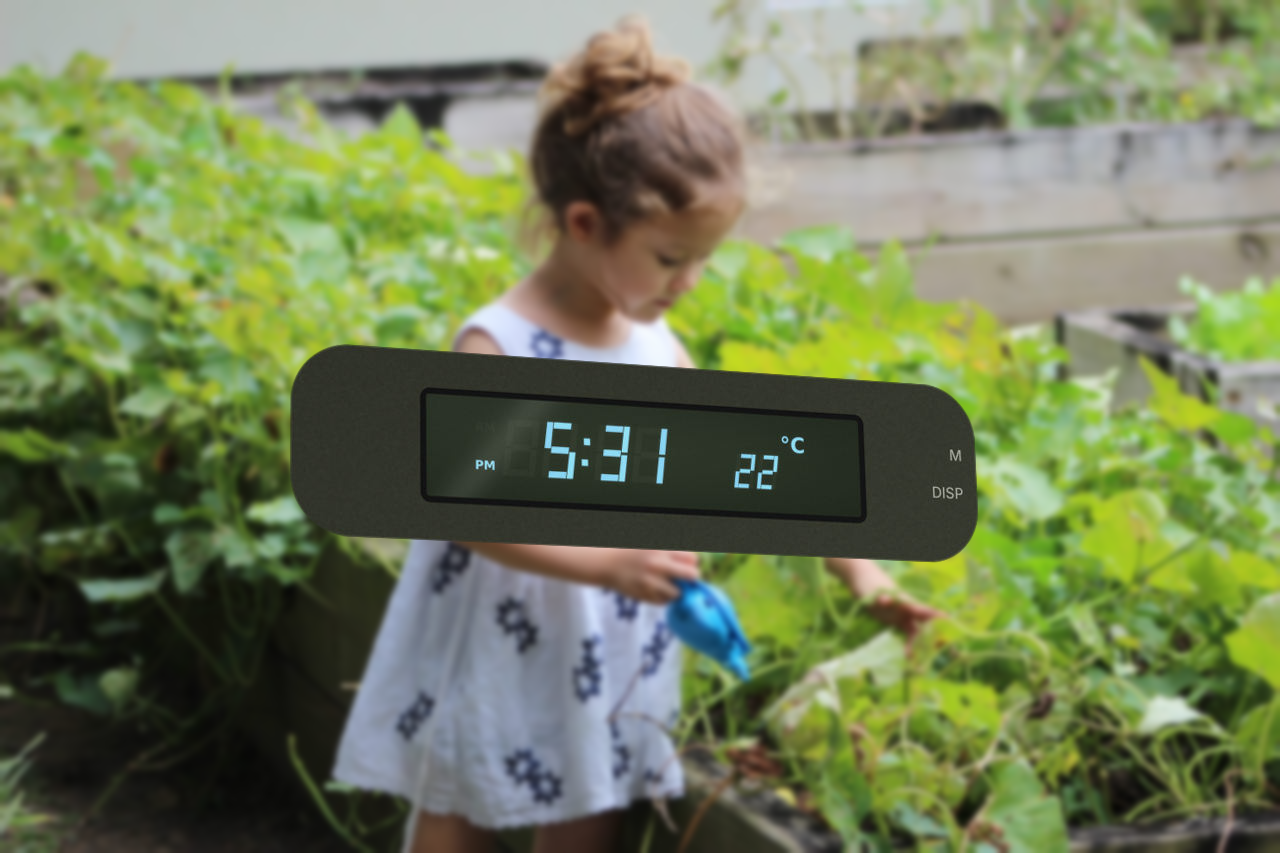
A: 5 h 31 min
